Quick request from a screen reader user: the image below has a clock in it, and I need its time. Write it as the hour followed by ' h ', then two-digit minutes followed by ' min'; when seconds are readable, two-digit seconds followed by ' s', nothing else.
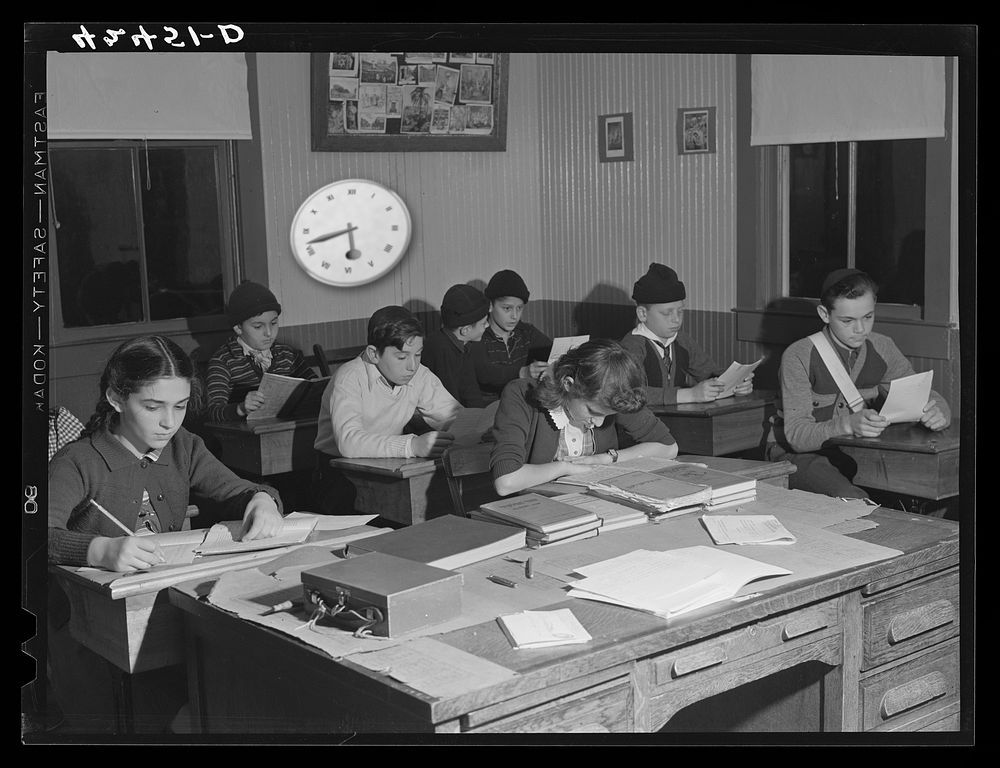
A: 5 h 42 min
